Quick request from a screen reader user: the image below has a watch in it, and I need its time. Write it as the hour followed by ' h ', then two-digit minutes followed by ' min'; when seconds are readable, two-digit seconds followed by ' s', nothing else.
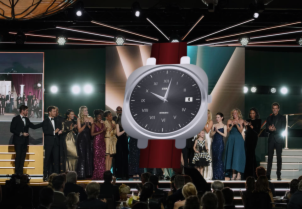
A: 10 h 02 min
